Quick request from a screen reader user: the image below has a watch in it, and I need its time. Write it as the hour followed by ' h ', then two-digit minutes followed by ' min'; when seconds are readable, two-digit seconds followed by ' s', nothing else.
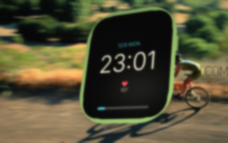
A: 23 h 01 min
